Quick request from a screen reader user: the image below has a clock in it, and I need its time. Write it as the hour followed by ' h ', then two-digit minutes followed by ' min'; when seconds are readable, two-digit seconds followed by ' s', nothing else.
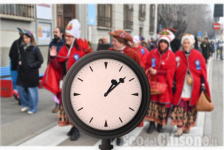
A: 1 h 08 min
